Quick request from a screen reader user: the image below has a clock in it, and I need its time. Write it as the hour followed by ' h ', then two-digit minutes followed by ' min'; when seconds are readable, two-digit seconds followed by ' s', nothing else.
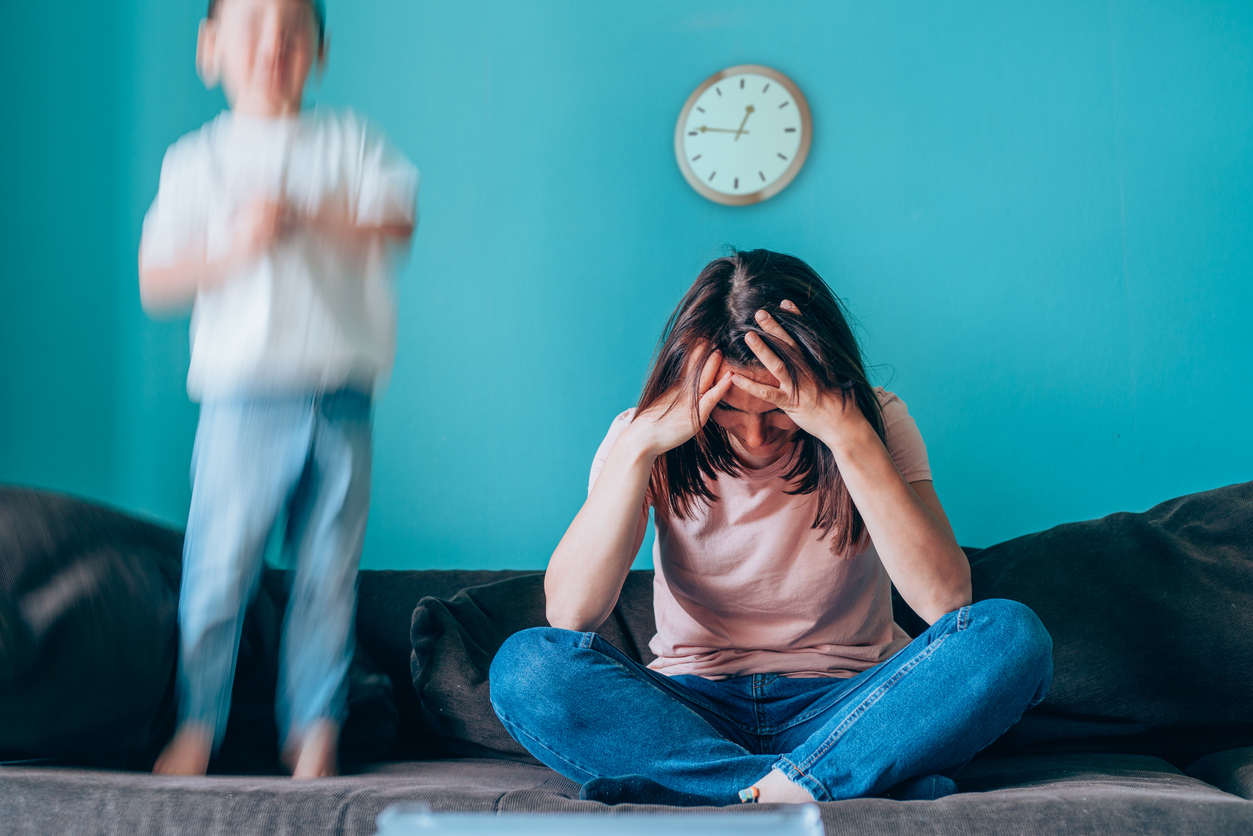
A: 12 h 46 min
